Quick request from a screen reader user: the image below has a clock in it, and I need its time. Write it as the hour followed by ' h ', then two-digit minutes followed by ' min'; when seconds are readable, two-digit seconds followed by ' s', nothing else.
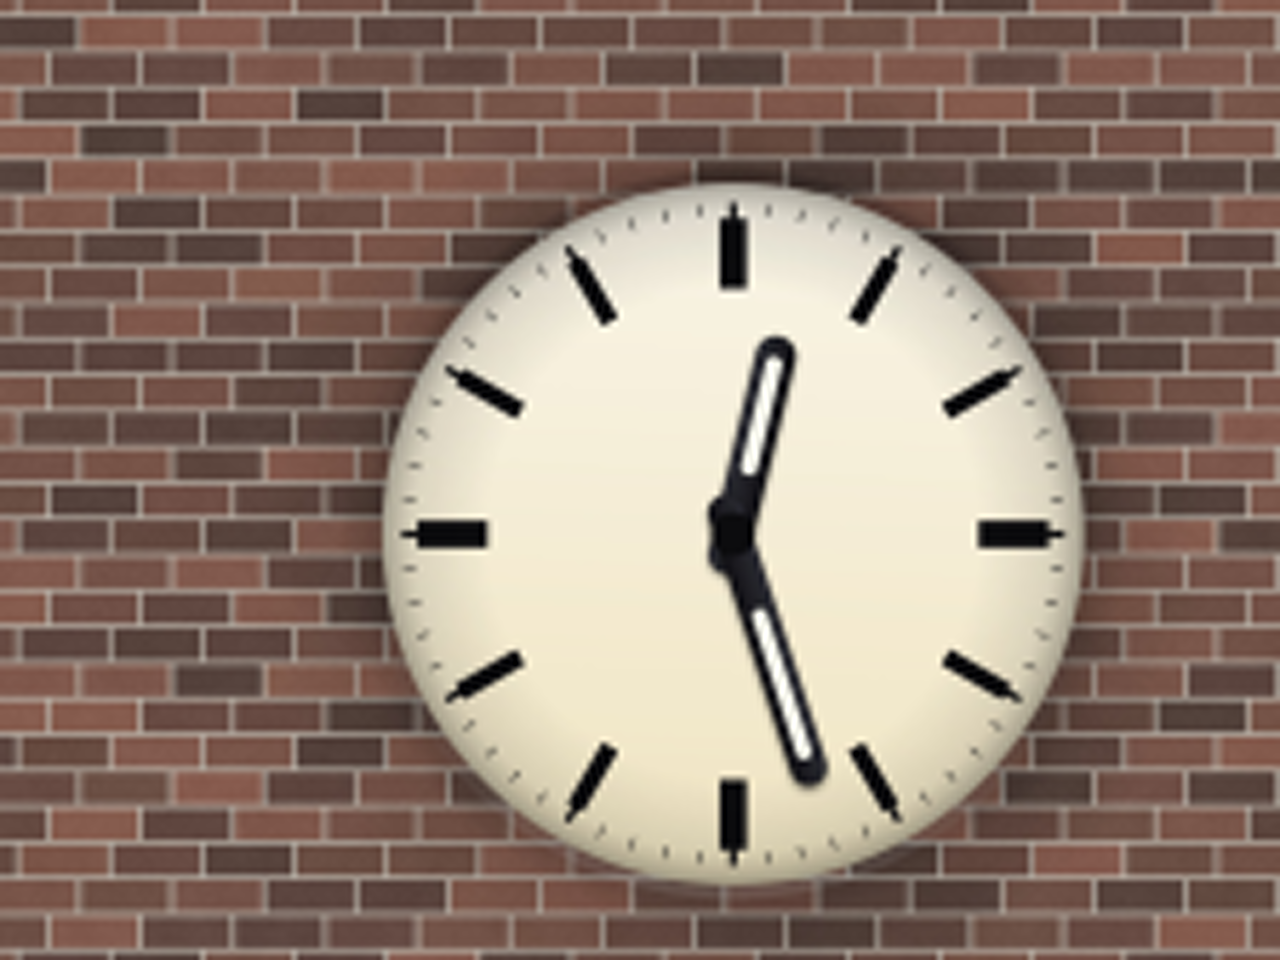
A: 12 h 27 min
